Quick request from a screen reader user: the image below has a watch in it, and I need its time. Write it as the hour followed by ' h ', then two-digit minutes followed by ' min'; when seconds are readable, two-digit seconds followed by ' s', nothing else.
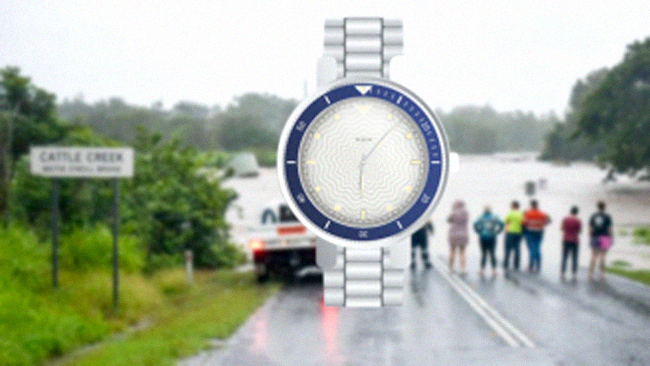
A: 6 h 07 min
